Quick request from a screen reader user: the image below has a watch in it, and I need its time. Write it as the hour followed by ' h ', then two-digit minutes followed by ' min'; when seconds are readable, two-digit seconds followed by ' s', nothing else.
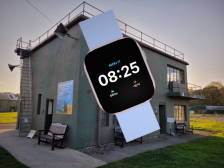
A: 8 h 25 min
